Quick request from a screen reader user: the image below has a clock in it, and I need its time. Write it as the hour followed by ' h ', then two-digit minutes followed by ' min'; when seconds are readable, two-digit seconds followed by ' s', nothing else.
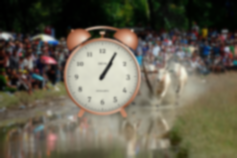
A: 1 h 05 min
